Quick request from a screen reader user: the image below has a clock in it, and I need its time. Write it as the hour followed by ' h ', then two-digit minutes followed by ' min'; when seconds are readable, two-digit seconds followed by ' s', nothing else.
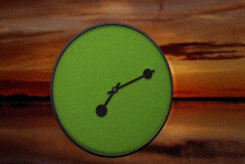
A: 7 h 11 min
